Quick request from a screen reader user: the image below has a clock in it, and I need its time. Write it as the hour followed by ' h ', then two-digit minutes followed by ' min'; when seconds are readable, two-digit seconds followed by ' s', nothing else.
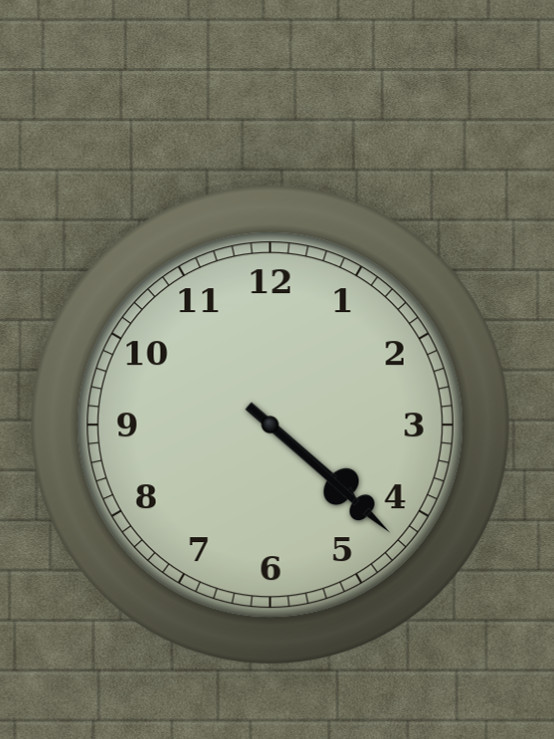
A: 4 h 22 min
